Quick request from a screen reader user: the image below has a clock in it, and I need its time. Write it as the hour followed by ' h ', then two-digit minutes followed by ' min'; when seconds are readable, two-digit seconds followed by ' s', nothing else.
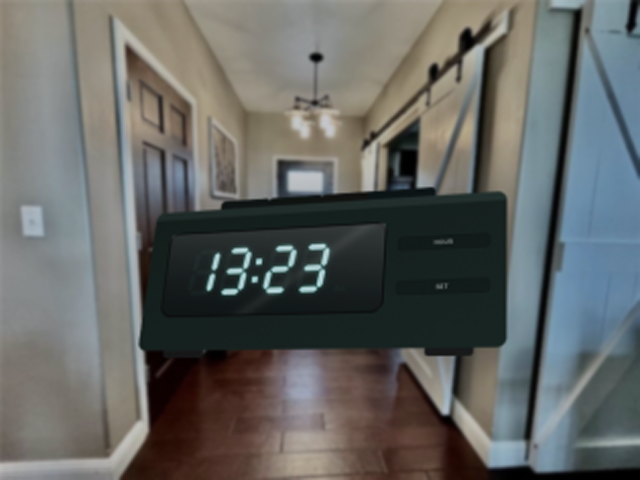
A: 13 h 23 min
